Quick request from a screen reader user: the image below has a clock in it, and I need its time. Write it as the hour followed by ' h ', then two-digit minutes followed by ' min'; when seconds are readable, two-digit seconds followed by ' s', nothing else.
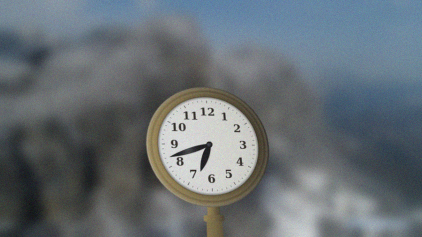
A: 6 h 42 min
